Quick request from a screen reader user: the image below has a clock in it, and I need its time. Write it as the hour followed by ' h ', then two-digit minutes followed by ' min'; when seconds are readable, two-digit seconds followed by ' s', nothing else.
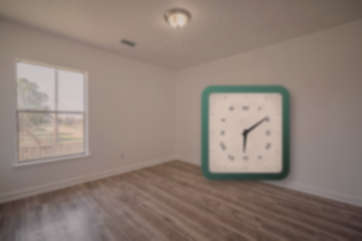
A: 6 h 09 min
